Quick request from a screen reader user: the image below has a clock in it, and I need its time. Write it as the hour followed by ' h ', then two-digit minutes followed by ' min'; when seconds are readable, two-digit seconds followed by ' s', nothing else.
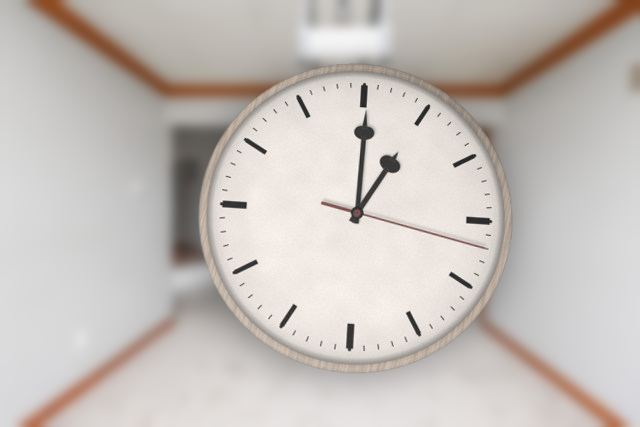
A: 1 h 00 min 17 s
